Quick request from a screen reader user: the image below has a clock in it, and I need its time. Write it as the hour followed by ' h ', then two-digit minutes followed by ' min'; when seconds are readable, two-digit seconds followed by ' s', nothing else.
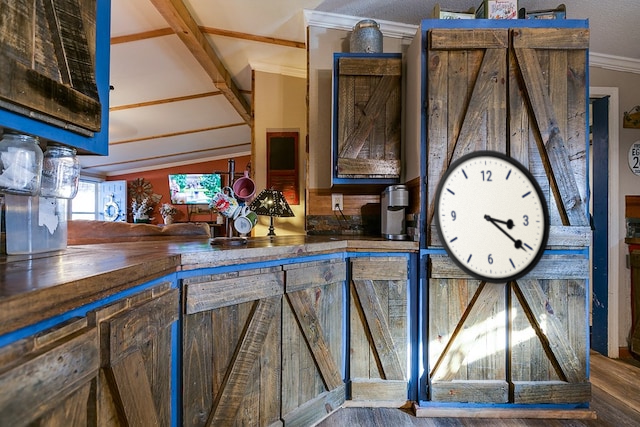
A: 3 h 21 min
